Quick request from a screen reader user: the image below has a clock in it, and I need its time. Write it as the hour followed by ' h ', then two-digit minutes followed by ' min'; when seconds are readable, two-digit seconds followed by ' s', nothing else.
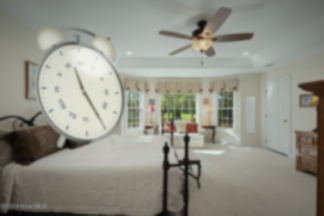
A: 11 h 25 min
